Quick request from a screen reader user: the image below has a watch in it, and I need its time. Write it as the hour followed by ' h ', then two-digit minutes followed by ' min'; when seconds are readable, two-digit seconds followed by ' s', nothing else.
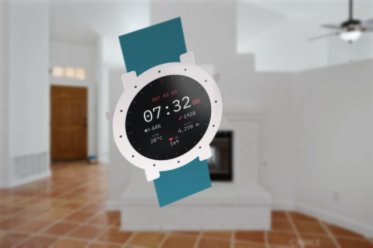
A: 7 h 32 min
